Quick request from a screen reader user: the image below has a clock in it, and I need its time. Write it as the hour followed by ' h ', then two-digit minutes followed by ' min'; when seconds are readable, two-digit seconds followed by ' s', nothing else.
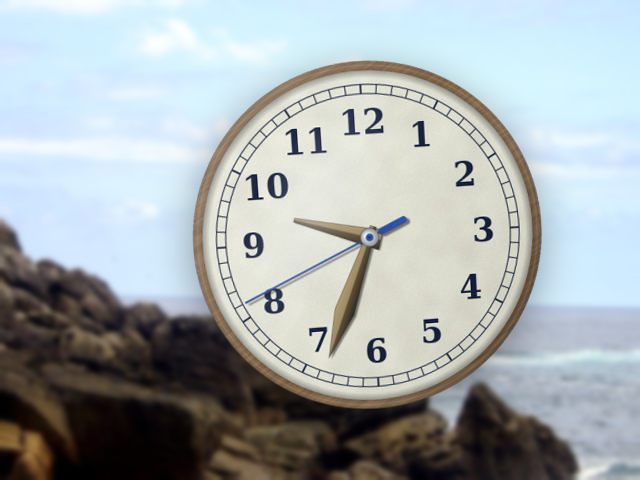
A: 9 h 33 min 41 s
